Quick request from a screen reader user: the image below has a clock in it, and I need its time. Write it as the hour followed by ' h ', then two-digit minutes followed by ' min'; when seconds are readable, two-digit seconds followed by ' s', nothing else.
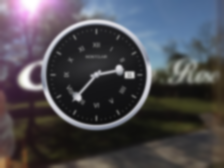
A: 2 h 37 min
